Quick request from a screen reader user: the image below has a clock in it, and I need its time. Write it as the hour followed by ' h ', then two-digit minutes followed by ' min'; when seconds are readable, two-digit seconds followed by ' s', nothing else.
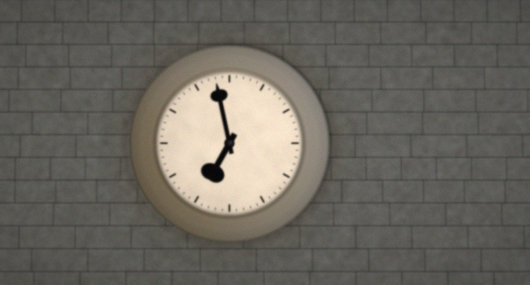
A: 6 h 58 min
